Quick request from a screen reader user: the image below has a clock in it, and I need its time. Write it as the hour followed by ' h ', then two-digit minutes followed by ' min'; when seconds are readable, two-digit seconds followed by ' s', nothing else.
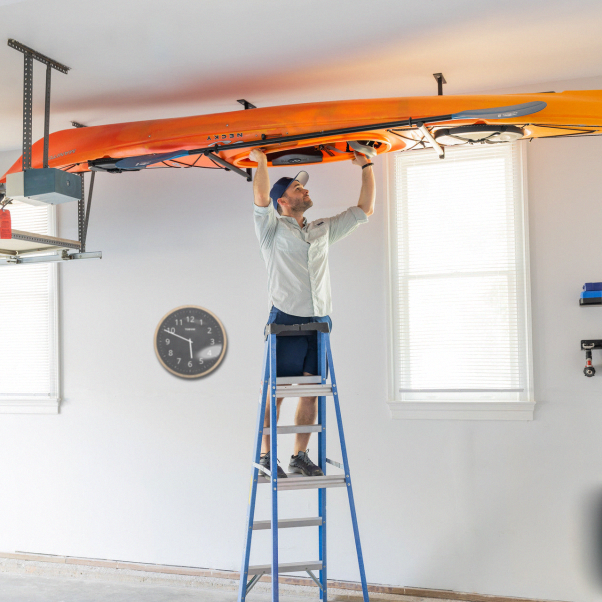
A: 5 h 49 min
